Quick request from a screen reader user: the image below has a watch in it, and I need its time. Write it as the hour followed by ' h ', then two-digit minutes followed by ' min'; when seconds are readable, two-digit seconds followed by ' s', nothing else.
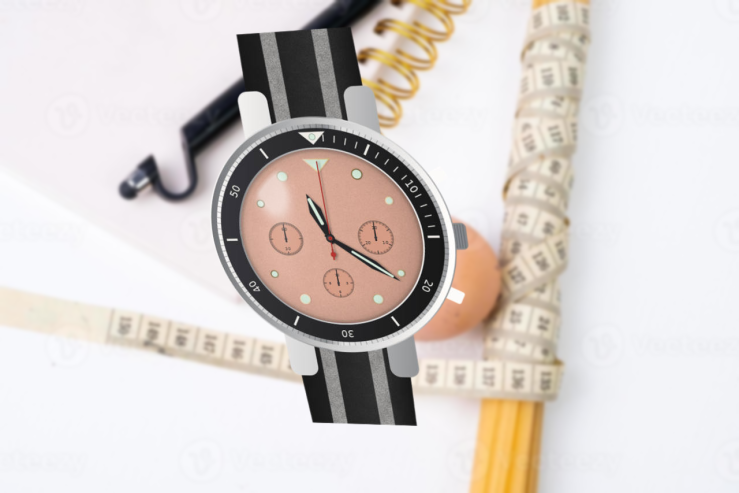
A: 11 h 21 min
